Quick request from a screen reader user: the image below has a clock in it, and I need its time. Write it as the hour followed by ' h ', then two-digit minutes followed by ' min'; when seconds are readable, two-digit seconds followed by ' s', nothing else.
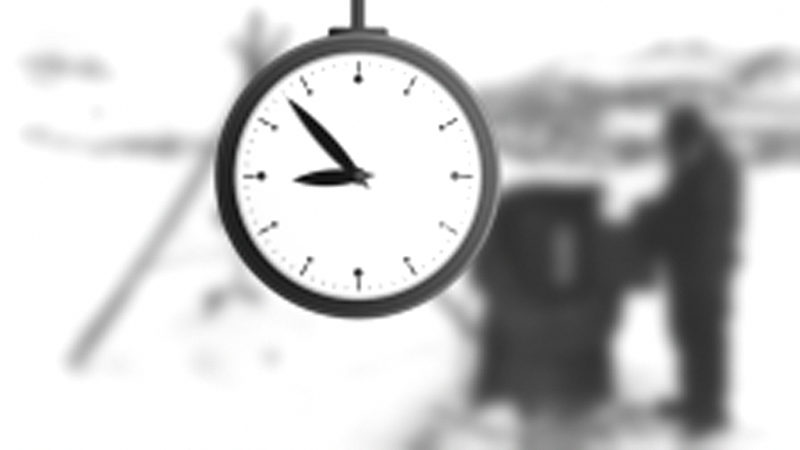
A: 8 h 53 min
